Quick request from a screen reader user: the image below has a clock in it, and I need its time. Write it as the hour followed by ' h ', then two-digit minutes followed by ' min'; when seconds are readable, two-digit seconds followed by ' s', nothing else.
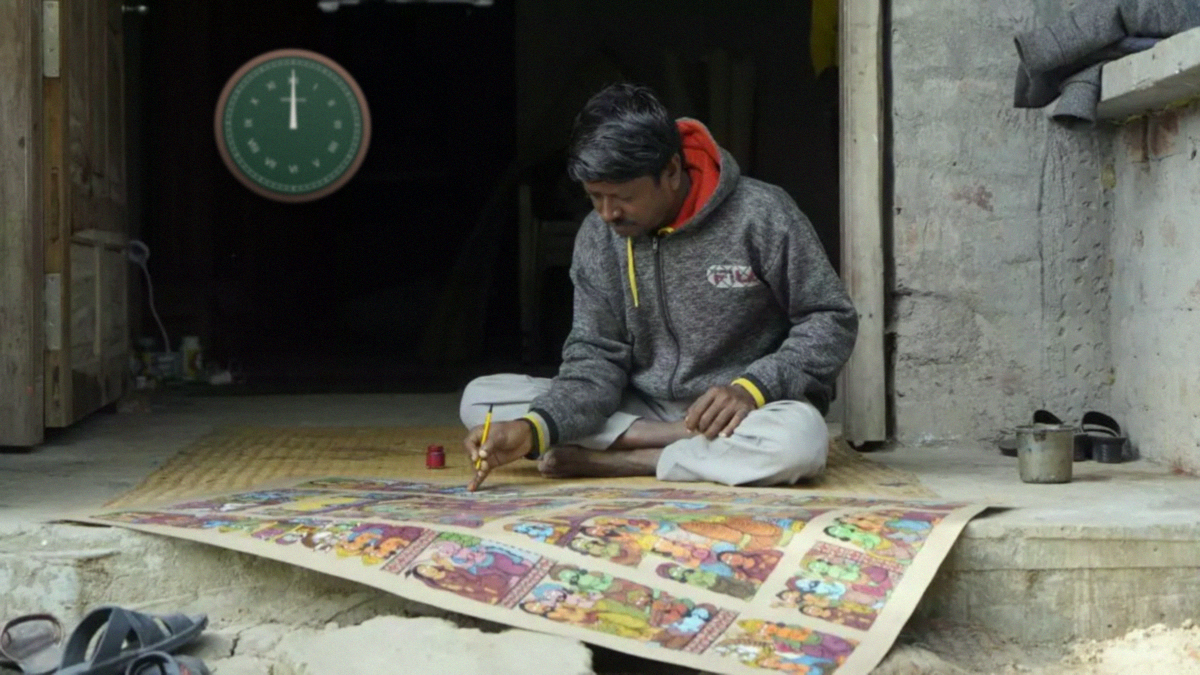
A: 12 h 00 min
